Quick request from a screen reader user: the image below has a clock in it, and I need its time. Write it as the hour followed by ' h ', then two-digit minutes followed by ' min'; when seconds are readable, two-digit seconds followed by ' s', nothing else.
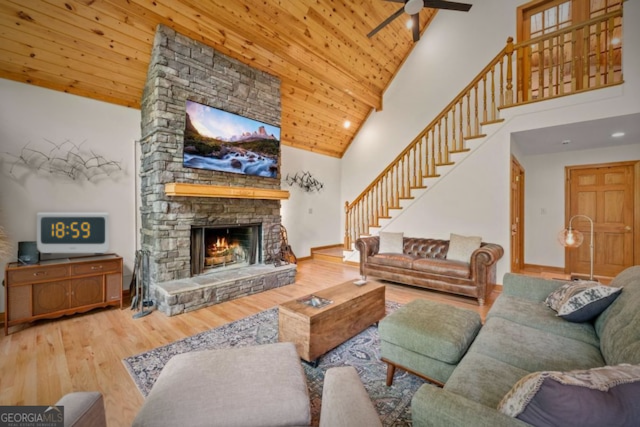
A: 18 h 59 min
